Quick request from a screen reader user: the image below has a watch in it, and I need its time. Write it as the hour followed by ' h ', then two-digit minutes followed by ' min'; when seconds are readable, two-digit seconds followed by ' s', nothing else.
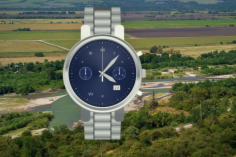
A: 4 h 07 min
